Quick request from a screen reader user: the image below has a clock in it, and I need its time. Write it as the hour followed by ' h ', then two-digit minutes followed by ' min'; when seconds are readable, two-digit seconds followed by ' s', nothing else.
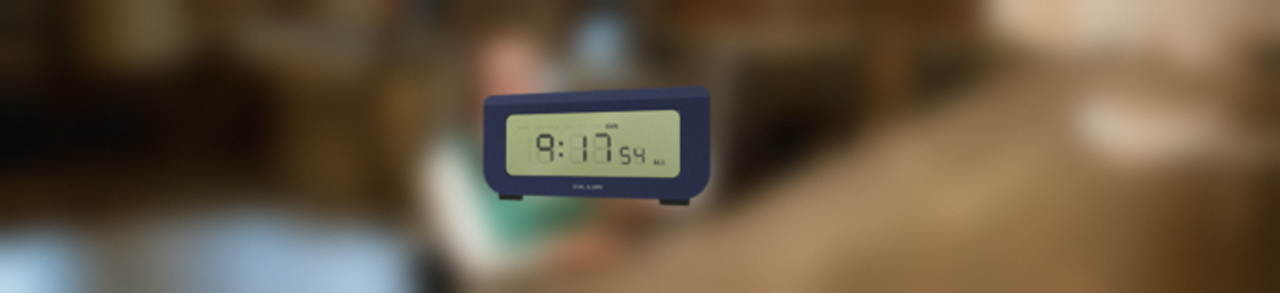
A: 9 h 17 min 54 s
